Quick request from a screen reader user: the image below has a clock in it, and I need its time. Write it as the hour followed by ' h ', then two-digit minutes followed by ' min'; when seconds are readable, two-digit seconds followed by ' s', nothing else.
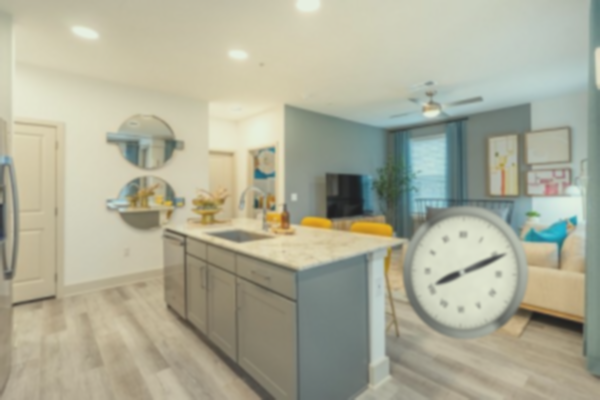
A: 8 h 11 min
